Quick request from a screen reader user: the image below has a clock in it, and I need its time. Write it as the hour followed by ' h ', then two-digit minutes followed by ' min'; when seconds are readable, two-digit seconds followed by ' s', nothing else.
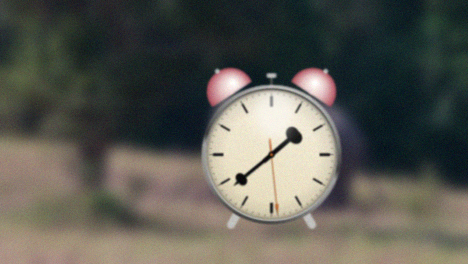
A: 1 h 38 min 29 s
